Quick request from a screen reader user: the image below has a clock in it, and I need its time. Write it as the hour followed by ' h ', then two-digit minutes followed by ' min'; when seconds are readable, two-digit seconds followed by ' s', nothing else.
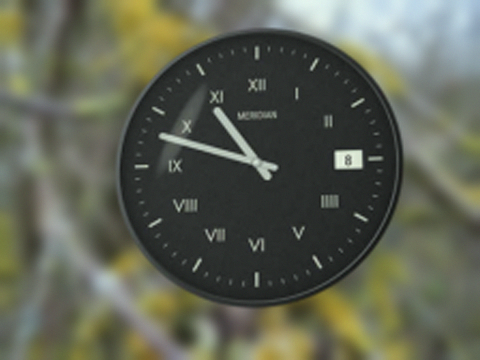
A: 10 h 48 min
